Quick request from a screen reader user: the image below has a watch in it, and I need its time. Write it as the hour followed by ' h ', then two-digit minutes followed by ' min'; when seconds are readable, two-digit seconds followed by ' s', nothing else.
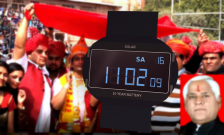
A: 11 h 02 min 09 s
